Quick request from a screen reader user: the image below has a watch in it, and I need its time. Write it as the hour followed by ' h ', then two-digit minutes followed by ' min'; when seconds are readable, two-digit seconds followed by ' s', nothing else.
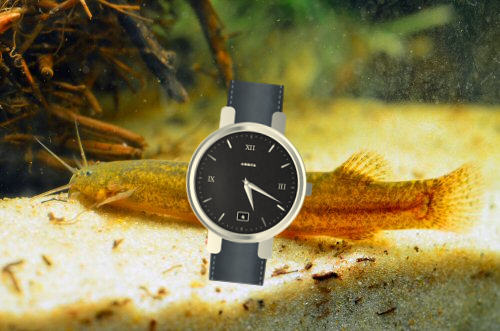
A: 5 h 19 min
